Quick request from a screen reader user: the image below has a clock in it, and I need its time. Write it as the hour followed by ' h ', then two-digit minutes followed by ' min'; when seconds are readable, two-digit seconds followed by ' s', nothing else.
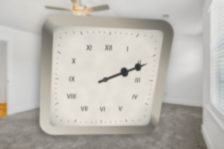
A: 2 h 11 min
